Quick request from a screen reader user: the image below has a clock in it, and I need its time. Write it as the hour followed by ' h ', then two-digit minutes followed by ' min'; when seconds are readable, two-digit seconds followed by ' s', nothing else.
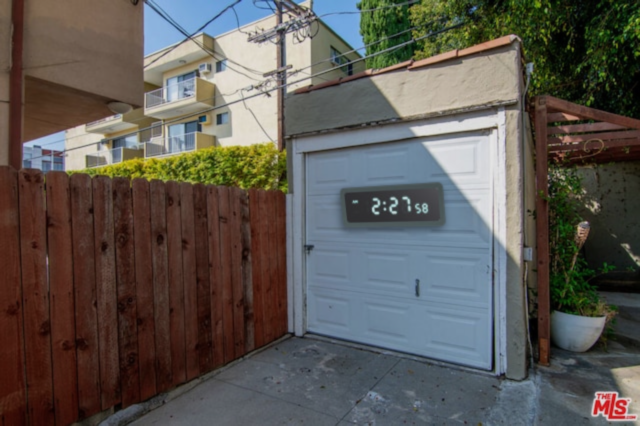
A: 2 h 27 min
